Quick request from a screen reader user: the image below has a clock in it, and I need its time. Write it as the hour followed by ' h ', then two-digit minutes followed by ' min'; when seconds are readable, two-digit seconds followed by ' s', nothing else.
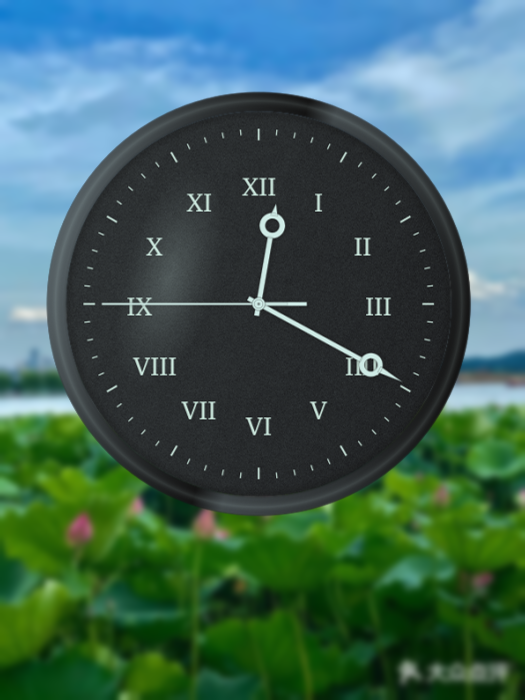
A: 12 h 19 min 45 s
